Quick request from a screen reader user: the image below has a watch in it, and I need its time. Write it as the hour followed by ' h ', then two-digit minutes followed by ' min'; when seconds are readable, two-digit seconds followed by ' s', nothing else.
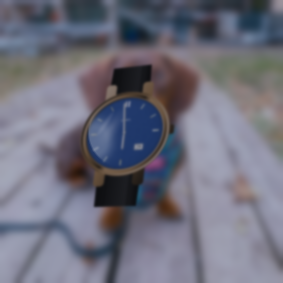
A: 5 h 59 min
